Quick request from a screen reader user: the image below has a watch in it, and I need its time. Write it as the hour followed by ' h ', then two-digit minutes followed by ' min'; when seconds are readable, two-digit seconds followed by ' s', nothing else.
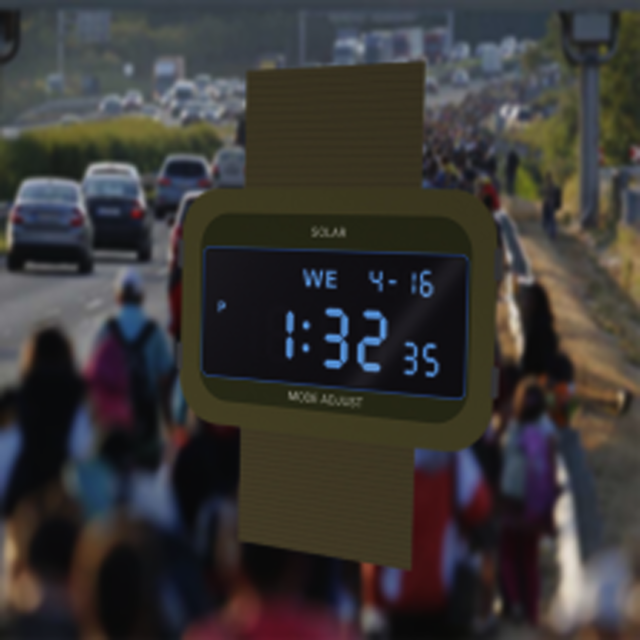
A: 1 h 32 min 35 s
